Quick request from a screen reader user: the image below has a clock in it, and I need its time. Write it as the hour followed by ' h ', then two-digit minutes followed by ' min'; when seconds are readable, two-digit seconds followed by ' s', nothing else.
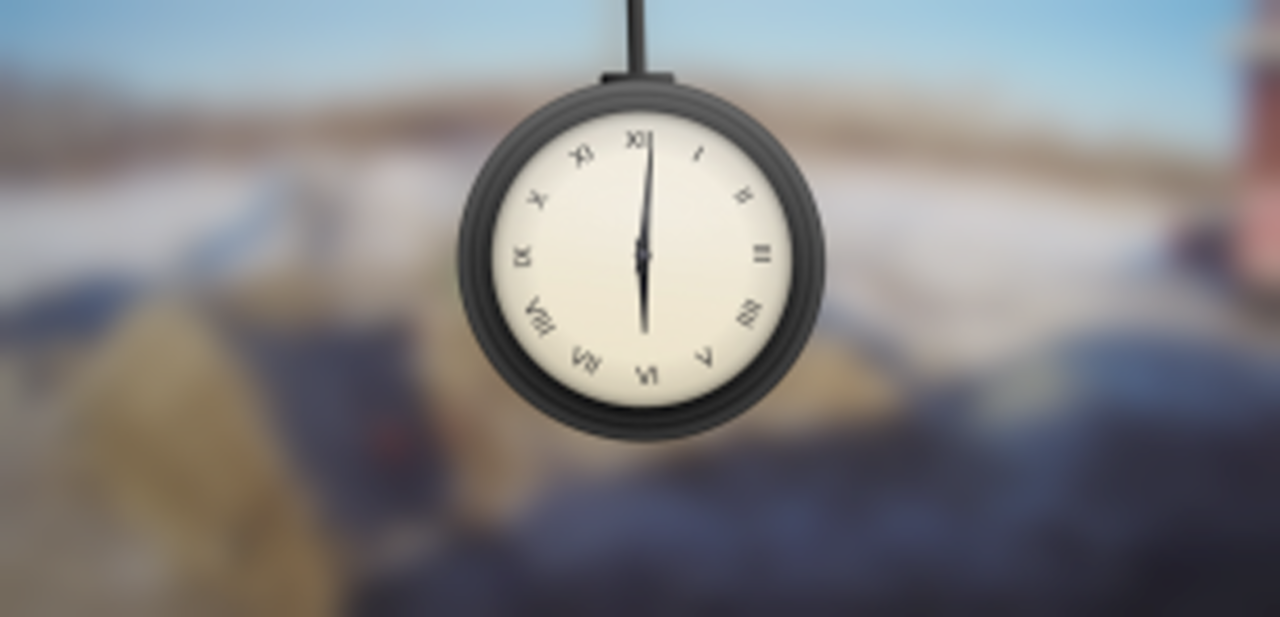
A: 6 h 01 min
